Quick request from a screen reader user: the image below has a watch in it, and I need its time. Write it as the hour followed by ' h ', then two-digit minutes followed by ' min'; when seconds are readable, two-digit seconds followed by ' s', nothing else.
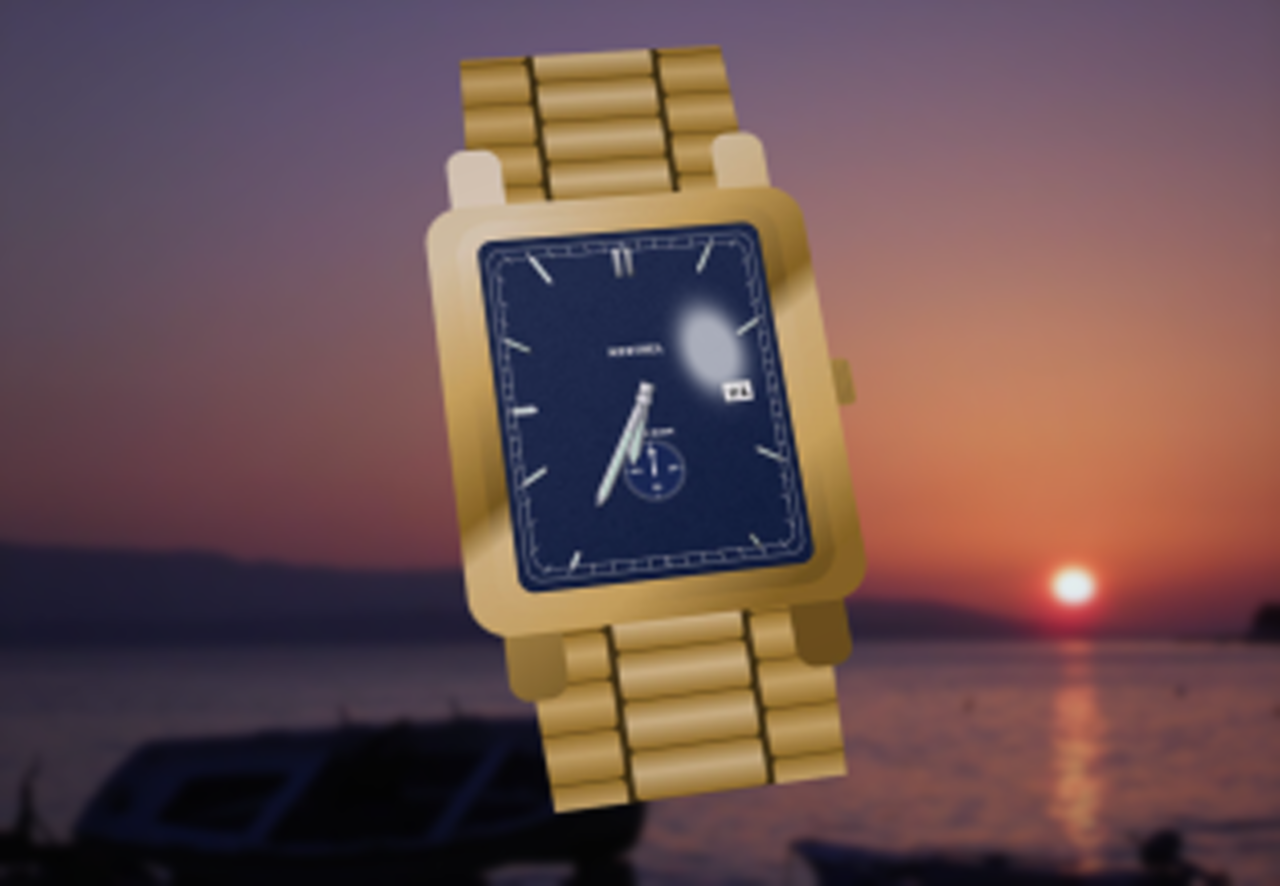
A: 6 h 35 min
